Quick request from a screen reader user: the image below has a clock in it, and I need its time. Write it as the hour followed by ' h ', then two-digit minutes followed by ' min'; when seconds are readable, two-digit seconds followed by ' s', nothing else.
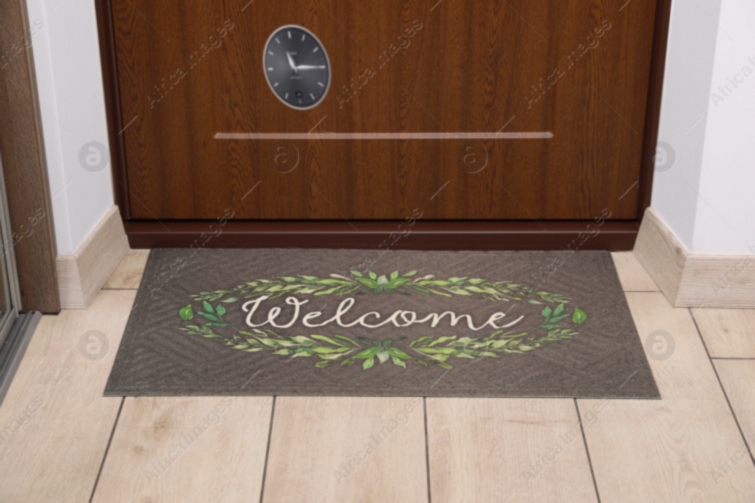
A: 11 h 15 min
